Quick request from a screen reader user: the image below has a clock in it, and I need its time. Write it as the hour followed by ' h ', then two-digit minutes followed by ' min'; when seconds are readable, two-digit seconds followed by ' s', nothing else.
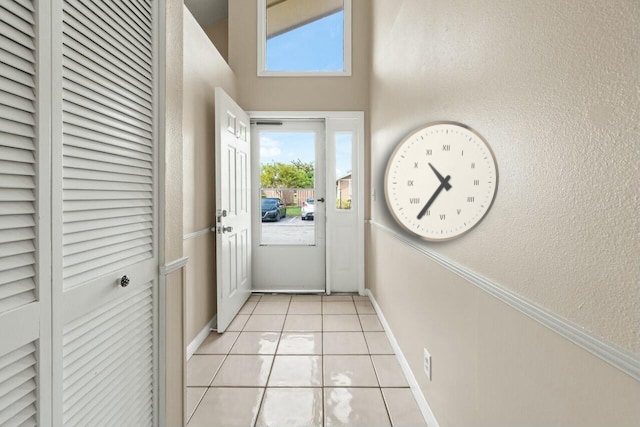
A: 10 h 36 min
